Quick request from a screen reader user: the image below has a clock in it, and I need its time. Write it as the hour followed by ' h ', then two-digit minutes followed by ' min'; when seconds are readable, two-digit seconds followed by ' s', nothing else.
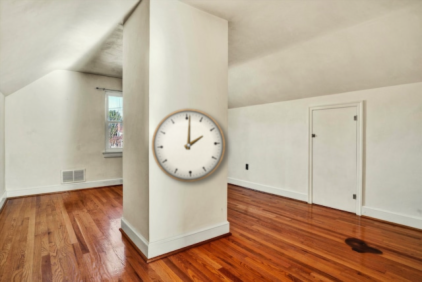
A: 2 h 01 min
